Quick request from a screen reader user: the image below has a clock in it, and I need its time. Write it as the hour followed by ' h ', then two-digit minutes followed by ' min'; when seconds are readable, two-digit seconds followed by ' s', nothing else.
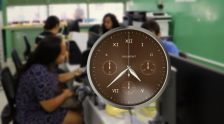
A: 4 h 38 min
